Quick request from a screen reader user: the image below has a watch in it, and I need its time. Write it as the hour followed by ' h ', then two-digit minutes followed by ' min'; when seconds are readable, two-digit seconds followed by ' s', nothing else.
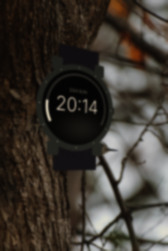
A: 20 h 14 min
